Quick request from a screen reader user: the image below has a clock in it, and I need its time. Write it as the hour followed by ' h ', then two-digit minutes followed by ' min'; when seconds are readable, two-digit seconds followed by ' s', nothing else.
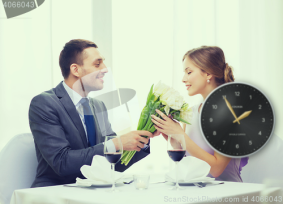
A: 1 h 55 min
